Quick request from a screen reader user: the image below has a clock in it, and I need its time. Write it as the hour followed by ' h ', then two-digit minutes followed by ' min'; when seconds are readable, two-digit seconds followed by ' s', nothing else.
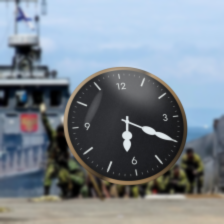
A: 6 h 20 min
